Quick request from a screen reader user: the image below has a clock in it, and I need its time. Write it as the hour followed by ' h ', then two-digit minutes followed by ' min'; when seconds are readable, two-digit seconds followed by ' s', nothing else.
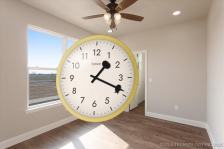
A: 1 h 19 min
